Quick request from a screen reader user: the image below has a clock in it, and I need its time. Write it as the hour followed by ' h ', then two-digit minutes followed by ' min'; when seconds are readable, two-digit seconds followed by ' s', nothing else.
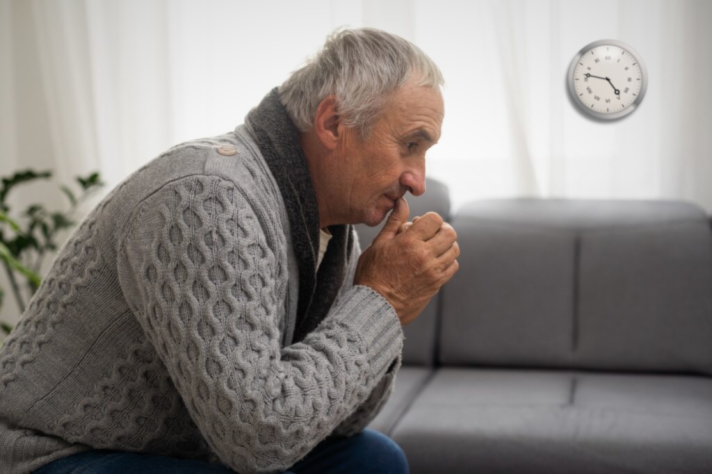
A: 4 h 47 min
